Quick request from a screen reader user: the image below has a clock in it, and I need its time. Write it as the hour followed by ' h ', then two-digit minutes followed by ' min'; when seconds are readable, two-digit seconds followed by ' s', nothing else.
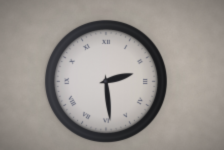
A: 2 h 29 min
